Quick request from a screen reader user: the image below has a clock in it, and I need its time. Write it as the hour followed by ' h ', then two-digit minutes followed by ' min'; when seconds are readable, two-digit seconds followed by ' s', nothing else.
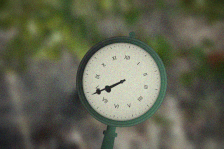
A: 7 h 39 min
